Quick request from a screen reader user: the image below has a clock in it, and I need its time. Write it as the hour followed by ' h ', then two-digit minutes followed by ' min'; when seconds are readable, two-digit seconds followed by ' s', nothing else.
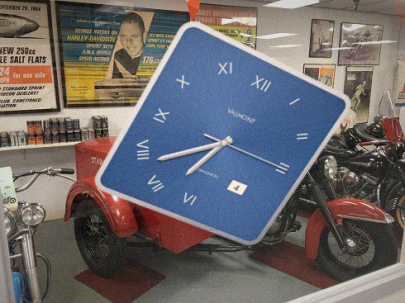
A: 6 h 38 min 15 s
